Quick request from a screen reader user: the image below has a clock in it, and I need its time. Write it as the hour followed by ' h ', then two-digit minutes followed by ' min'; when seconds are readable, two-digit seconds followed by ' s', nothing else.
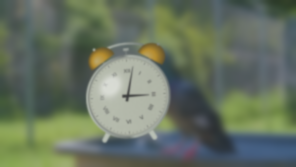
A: 3 h 02 min
